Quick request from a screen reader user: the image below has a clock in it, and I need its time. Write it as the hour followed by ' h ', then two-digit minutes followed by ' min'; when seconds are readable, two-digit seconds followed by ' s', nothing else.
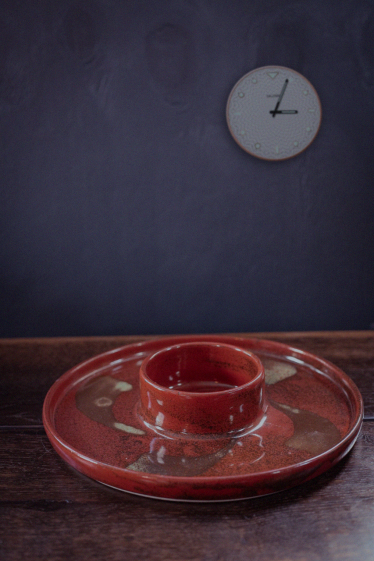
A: 3 h 04 min
